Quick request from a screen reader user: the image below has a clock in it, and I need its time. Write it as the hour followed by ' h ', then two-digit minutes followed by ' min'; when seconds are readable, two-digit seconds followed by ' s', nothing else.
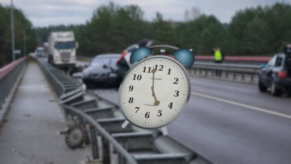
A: 4 h 58 min
